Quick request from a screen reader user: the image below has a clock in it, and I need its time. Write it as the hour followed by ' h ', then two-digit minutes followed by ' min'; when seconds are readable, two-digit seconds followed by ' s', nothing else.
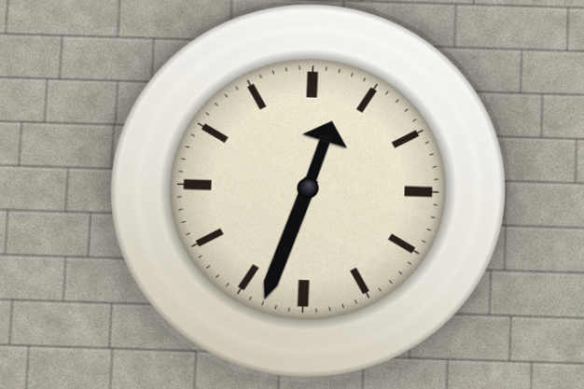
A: 12 h 33 min
